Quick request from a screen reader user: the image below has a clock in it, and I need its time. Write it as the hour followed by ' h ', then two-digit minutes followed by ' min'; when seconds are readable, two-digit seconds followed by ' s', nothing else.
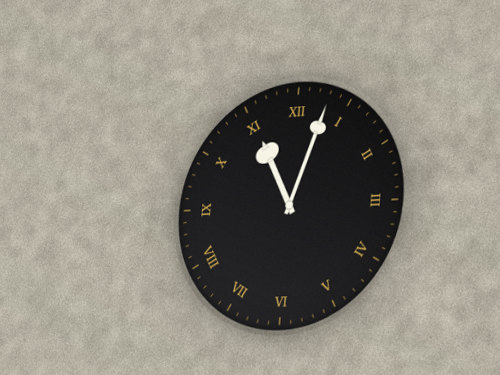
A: 11 h 03 min
